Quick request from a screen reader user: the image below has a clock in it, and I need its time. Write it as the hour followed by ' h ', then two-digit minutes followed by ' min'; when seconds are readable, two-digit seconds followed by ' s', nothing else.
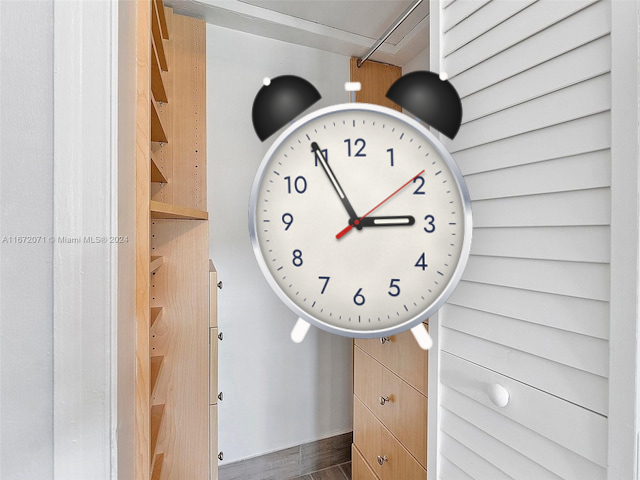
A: 2 h 55 min 09 s
